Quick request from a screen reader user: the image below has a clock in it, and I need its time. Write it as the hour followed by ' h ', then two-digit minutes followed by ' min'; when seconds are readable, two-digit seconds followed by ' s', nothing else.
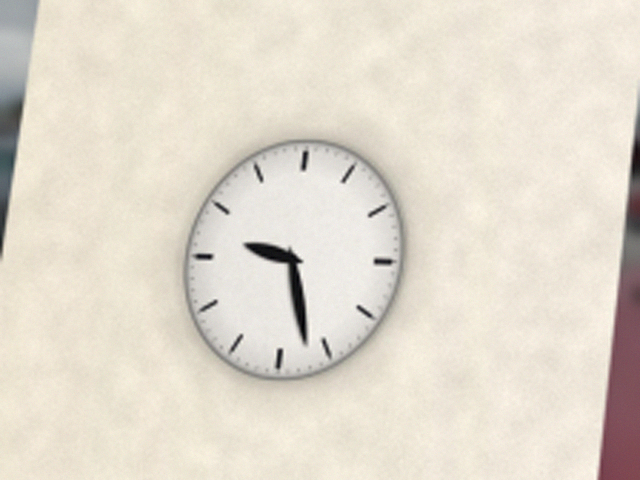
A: 9 h 27 min
